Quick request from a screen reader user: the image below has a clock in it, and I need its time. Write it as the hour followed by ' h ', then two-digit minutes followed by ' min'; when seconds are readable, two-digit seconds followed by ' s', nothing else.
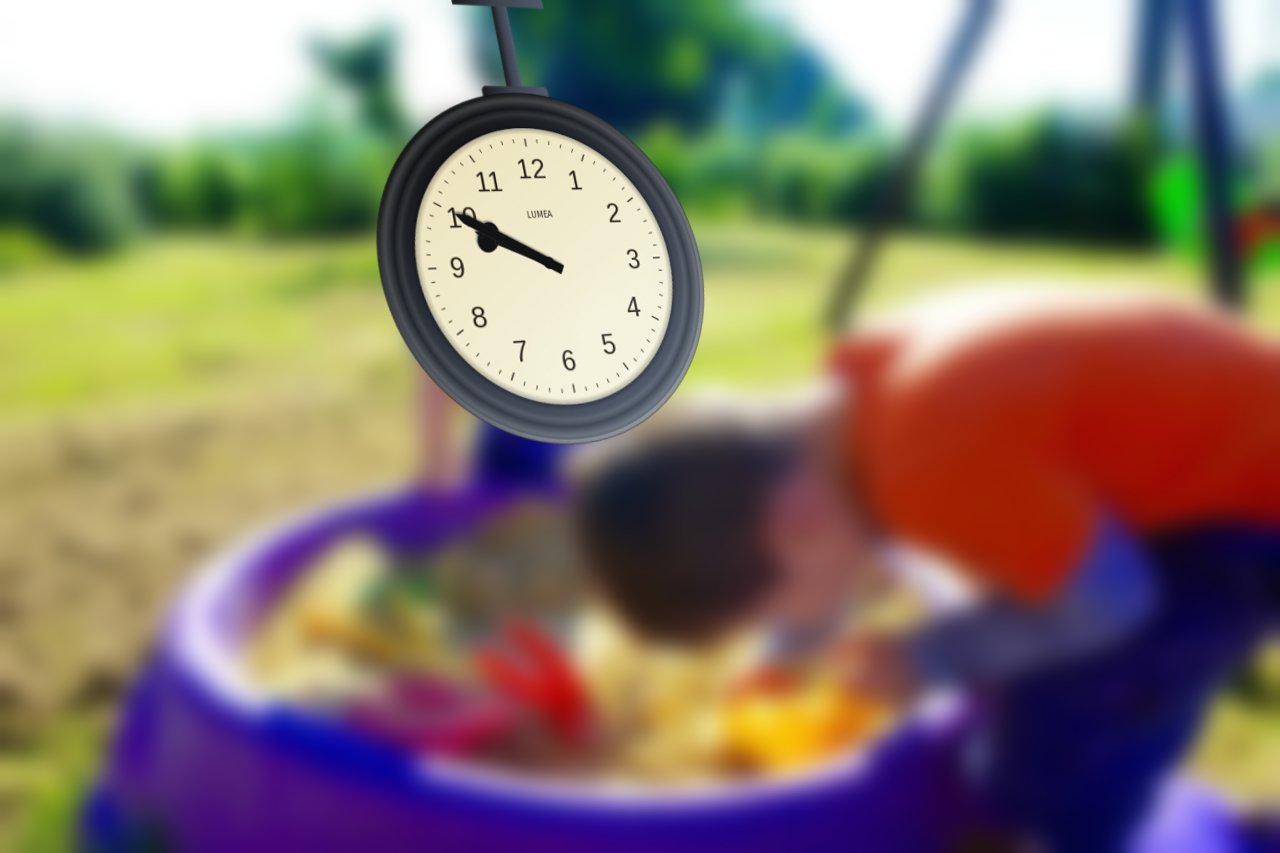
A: 9 h 50 min
